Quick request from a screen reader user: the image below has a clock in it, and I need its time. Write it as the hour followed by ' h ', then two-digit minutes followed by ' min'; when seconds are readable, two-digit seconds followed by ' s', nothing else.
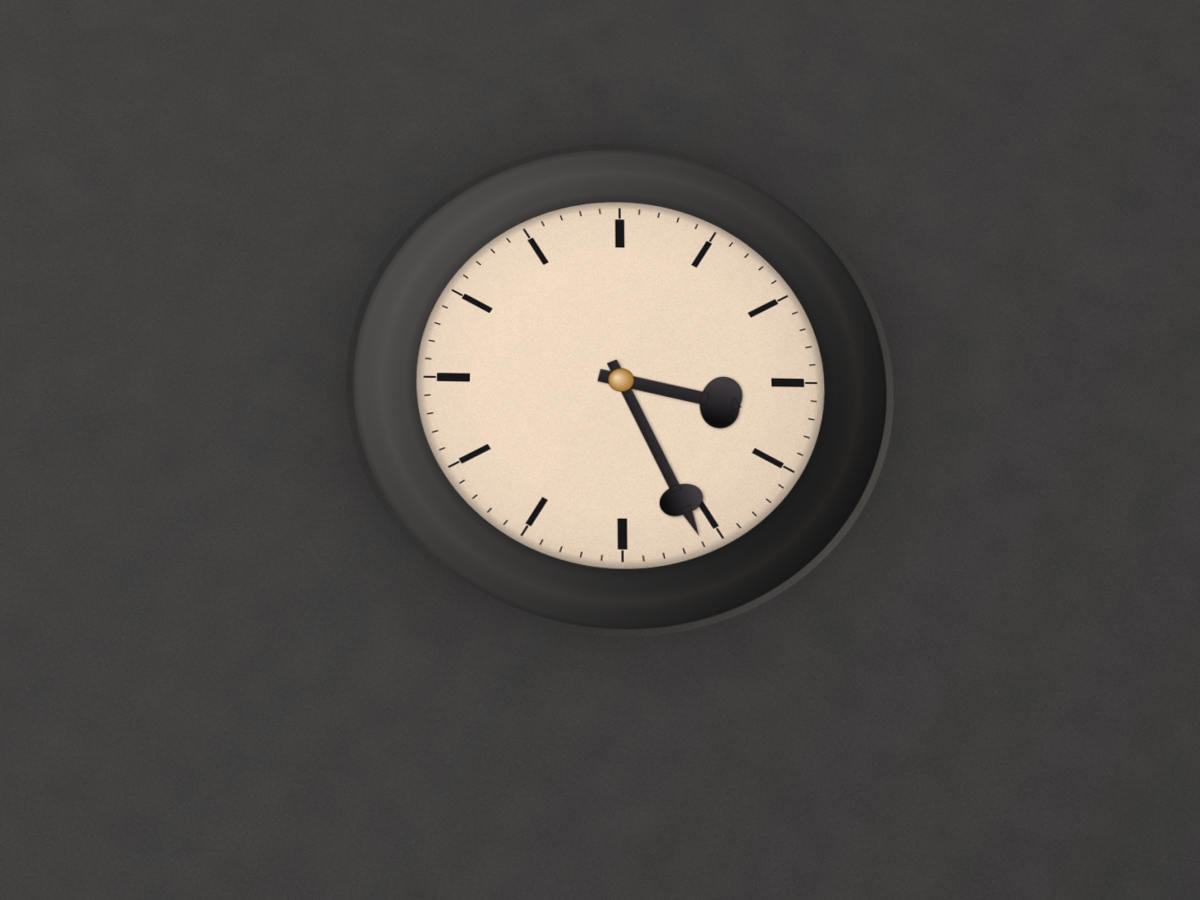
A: 3 h 26 min
